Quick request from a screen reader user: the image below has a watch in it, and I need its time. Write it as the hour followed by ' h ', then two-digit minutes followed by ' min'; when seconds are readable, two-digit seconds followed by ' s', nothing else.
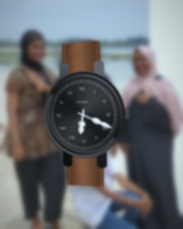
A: 6 h 19 min
